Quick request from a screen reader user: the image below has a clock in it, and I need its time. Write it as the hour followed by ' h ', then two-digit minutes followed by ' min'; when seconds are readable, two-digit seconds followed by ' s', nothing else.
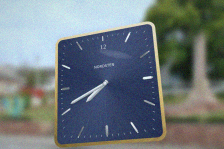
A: 7 h 41 min
